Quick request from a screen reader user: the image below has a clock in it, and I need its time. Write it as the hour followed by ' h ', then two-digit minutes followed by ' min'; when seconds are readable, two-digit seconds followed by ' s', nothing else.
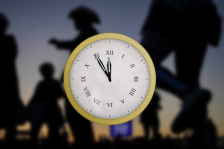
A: 11 h 55 min
